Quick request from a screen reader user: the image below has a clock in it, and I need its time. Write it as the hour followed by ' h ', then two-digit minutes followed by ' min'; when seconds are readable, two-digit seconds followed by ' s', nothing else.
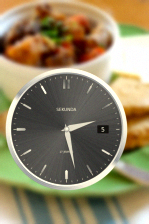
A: 2 h 28 min
